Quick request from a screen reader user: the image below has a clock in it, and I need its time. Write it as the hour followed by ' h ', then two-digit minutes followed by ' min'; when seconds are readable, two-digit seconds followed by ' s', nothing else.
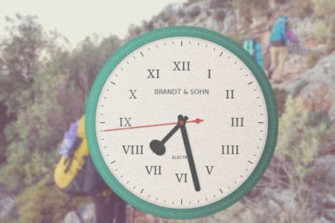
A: 7 h 27 min 44 s
